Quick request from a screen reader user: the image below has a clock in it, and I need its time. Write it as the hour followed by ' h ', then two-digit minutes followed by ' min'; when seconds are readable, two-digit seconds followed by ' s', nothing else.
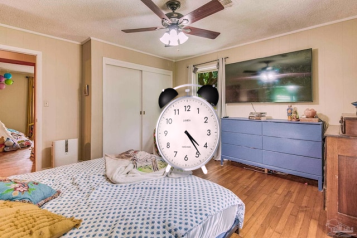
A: 4 h 24 min
